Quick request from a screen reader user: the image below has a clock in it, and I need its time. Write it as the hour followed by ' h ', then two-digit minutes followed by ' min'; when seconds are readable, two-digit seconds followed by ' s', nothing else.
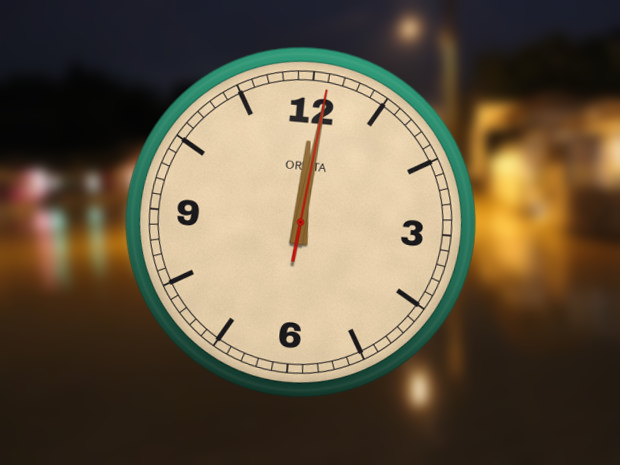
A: 12 h 01 min 01 s
